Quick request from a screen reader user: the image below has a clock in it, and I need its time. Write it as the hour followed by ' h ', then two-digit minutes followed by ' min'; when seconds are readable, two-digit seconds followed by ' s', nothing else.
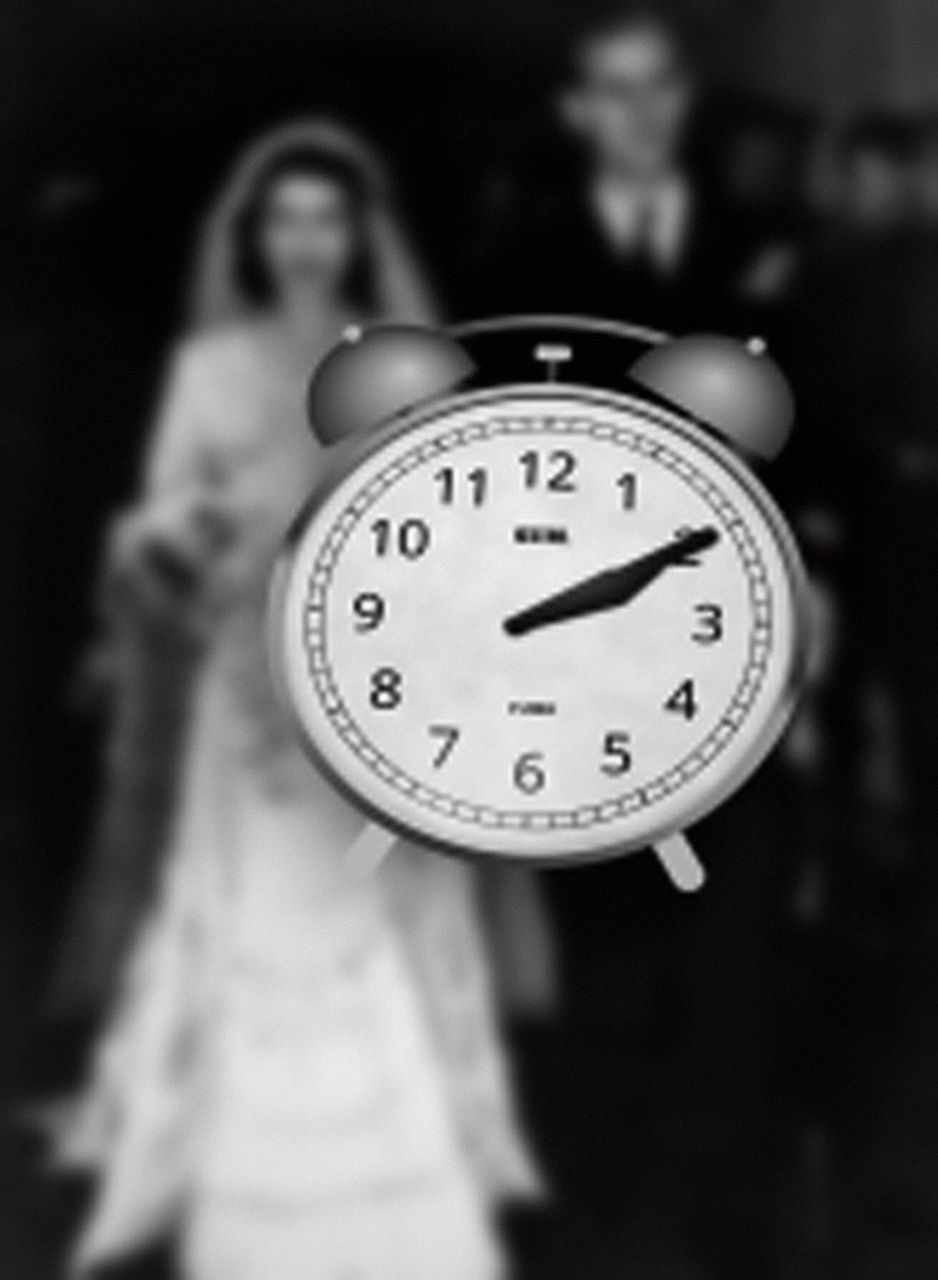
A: 2 h 10 min
